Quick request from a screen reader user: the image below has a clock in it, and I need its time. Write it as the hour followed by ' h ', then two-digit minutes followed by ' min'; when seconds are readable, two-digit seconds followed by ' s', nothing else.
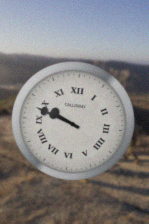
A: 9 h 48 min
